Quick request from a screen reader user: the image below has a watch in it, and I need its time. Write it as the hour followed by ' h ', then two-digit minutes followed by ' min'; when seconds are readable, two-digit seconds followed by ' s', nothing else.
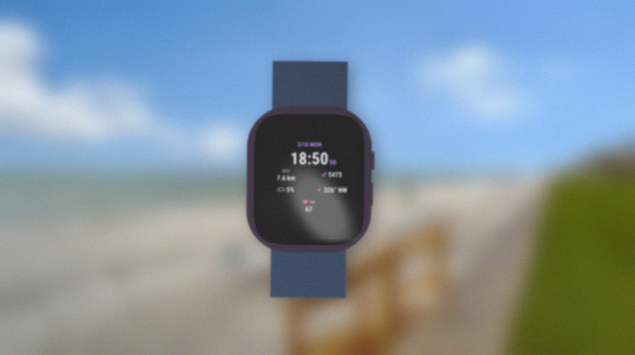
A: 18 h 50 min
